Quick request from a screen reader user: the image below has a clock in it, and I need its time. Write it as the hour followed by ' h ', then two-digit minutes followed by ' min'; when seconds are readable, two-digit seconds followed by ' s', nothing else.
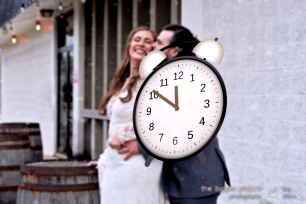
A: 11 h 51 min
